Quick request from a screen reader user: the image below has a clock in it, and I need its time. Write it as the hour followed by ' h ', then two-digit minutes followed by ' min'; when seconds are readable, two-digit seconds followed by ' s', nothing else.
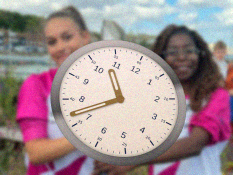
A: 10 h 37 min
